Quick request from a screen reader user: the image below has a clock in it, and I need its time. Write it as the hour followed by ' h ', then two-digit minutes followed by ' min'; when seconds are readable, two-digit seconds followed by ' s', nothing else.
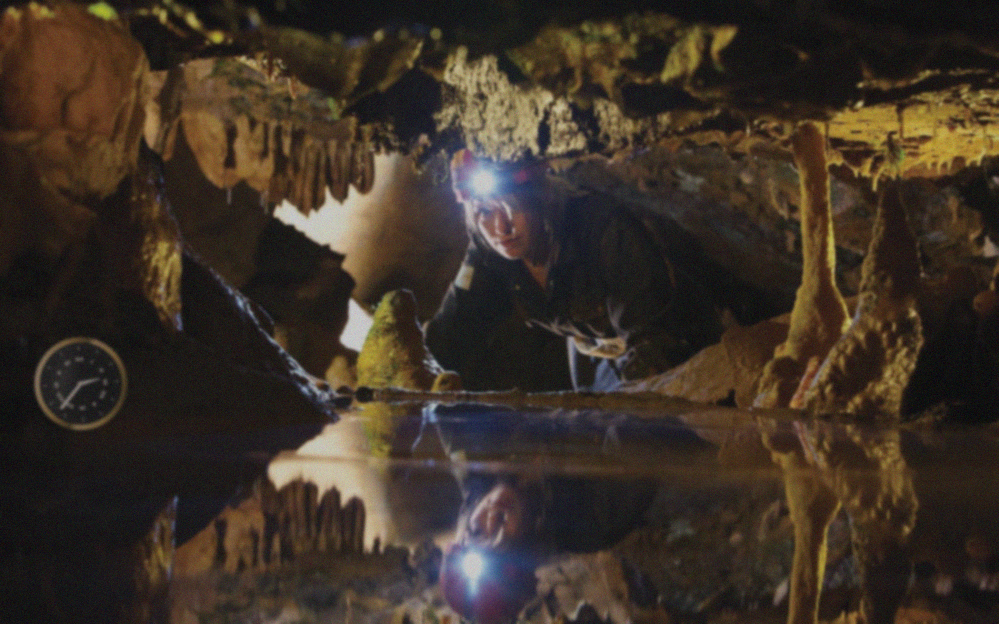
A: 2 h 37 min
